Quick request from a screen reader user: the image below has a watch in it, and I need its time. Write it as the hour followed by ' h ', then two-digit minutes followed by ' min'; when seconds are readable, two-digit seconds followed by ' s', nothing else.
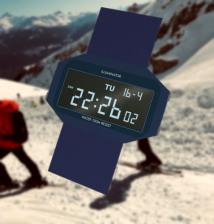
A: 22 h 26 min 02 s
